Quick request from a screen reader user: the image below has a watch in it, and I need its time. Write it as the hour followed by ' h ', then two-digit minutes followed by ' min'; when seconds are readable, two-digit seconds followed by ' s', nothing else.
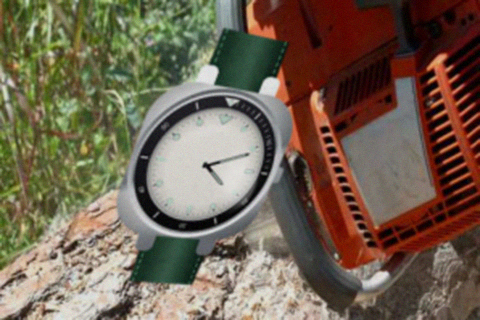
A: 4 h 11 min
